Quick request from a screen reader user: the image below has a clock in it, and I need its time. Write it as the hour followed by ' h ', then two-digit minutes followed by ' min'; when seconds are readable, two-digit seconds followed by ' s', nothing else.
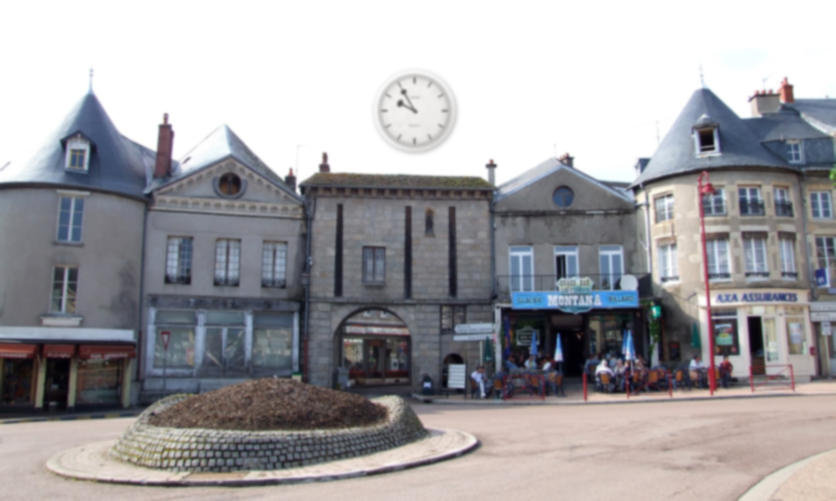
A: 9 h 55 min
